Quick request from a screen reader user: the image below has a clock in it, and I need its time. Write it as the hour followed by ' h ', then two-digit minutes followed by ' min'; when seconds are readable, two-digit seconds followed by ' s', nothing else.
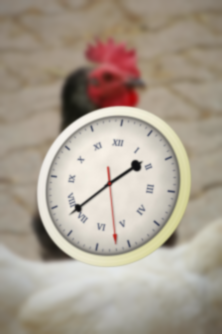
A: 1 h 37 min 27 s
